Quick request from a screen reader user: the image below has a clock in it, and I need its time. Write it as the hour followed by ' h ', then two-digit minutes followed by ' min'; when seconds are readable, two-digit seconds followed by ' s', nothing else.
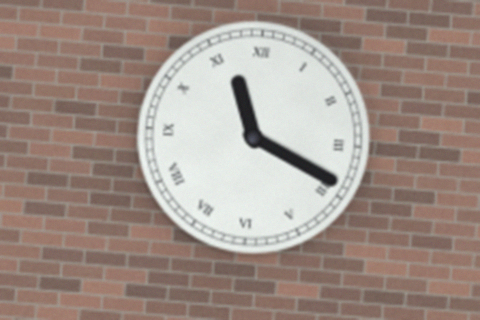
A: 11 h 19 min
